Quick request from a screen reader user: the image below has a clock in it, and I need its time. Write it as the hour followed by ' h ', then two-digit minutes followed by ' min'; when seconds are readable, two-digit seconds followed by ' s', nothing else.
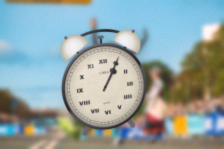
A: 1 h 05 min
